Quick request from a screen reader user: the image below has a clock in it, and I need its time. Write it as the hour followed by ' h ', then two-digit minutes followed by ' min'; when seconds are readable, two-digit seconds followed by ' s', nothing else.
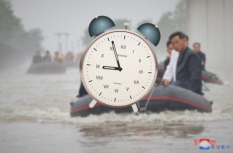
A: 8 h 56 min
